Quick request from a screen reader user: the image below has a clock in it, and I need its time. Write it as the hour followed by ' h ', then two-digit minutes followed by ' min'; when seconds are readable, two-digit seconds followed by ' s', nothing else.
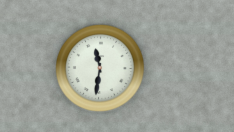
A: 11 h 31 min
